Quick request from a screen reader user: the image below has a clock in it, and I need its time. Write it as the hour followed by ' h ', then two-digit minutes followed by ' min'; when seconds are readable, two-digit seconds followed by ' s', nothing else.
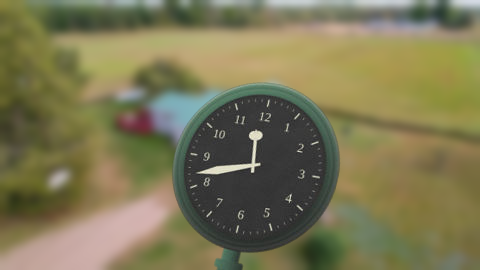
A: 11 h 42 min
